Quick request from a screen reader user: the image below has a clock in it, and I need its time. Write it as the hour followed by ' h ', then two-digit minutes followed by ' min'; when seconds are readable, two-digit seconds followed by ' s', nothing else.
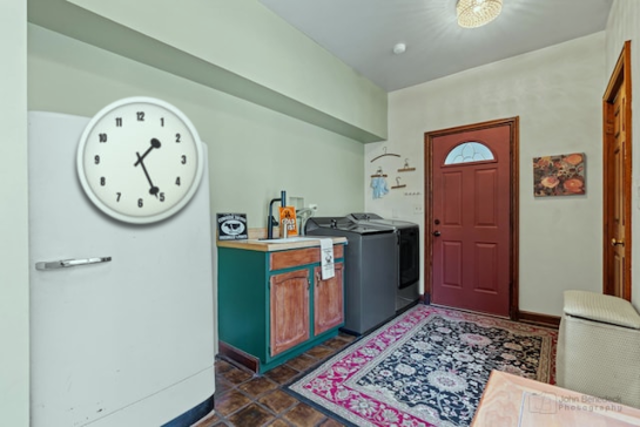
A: 1 h 26 min
